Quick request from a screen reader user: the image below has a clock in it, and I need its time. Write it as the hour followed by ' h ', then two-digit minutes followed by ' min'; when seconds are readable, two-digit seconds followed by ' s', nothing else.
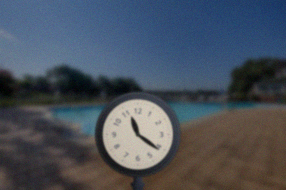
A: 11 h 21 min
